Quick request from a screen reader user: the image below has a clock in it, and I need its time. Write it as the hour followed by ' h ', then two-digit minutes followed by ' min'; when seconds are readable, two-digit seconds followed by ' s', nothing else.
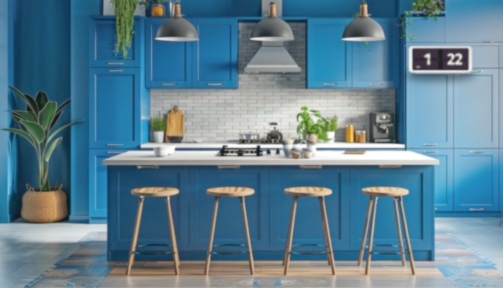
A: 1 h 22 min
